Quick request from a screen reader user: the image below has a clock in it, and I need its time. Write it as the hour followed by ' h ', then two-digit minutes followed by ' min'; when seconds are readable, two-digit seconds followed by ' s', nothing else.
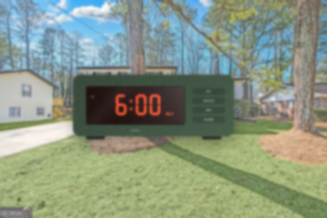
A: 6 h 00 min
